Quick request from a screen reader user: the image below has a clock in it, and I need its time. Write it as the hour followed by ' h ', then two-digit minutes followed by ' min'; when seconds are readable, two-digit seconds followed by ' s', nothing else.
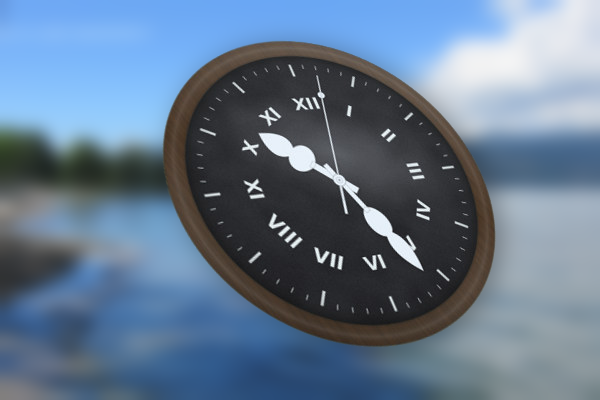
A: 10 h 26 min 02 s
